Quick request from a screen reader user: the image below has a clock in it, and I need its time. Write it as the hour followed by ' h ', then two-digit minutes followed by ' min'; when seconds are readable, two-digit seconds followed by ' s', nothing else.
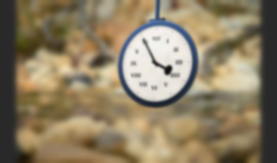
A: 3 h 55 min
